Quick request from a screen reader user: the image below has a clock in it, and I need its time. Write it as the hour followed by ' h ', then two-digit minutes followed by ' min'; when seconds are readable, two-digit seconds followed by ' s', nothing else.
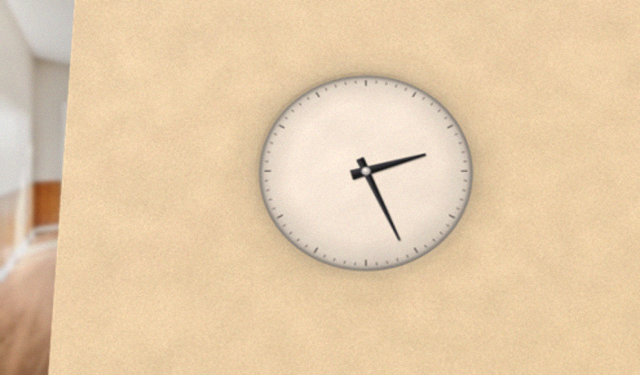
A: 2 h 26 min
